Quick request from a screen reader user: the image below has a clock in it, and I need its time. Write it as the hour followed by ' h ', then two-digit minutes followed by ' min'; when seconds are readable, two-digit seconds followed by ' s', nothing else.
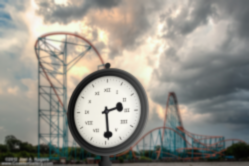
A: 2 h 29 min
